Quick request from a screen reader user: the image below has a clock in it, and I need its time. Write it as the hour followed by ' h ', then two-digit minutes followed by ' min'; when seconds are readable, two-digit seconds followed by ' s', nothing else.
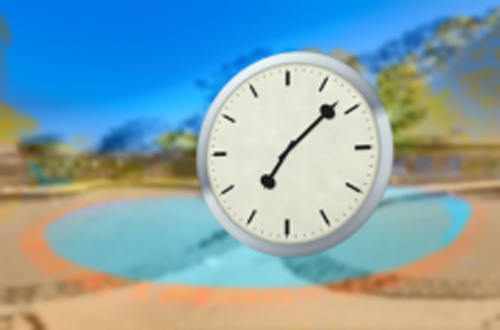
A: 7 h 08 min
